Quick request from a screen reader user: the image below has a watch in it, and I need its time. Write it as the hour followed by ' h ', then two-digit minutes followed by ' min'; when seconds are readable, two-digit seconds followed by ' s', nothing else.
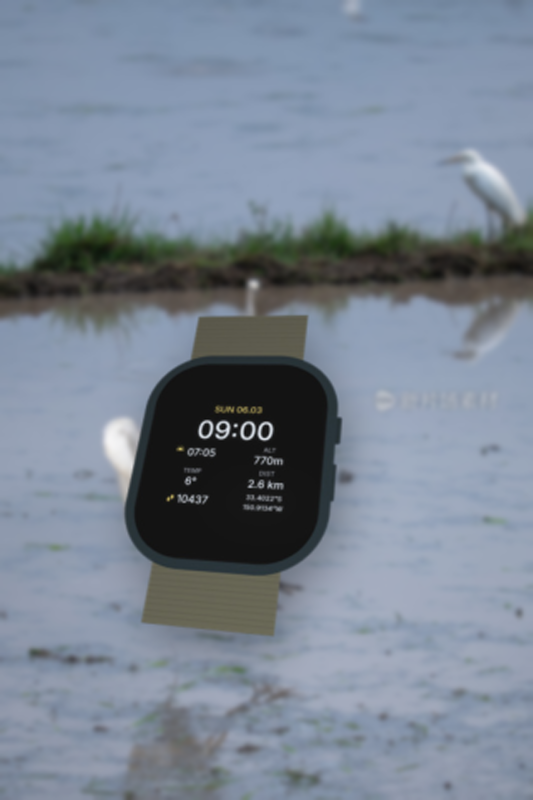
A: 9 h 00 min
